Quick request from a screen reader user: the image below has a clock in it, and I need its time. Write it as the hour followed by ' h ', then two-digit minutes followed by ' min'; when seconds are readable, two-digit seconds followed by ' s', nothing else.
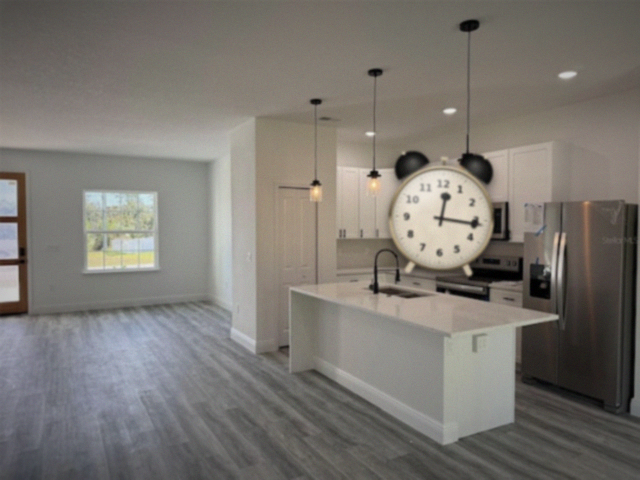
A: 12 h 16 min
